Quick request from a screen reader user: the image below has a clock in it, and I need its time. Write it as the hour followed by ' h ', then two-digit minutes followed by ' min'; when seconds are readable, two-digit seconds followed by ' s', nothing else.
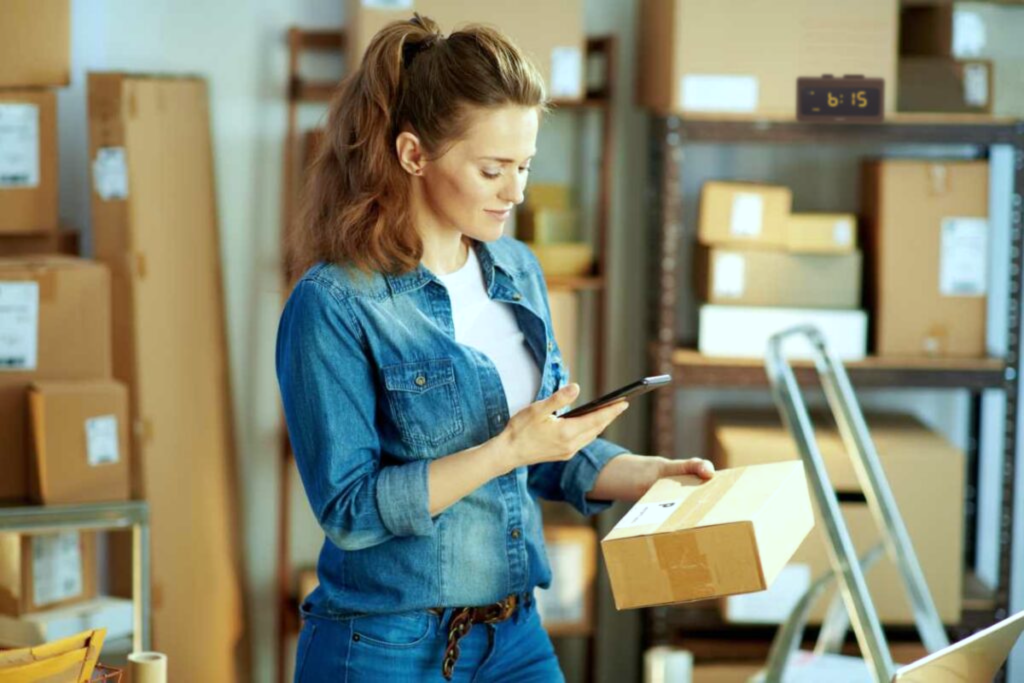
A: 6 h 15 min
